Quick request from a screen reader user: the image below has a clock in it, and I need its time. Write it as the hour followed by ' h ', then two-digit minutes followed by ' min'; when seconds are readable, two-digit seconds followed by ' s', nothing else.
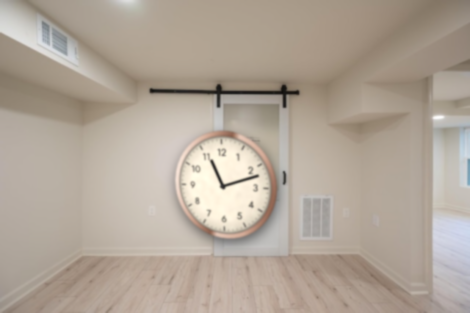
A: 11 h 12 min
